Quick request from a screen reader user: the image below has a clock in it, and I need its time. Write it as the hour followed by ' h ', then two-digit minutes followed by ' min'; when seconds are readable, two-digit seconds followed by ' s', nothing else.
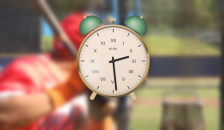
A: 2 h 29 min
